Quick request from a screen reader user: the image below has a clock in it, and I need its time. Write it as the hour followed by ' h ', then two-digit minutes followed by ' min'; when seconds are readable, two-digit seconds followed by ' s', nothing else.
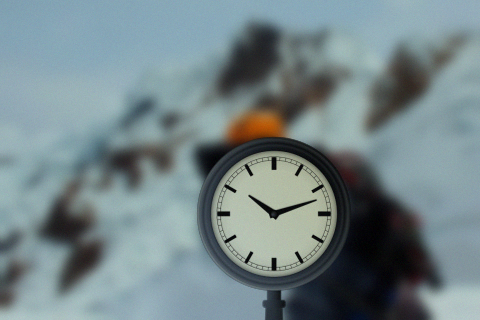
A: 10 h 12 min
